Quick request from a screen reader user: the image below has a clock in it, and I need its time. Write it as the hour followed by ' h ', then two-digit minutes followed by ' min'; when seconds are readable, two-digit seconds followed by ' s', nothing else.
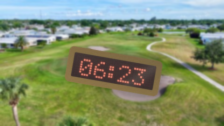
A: 6 h 23 min
